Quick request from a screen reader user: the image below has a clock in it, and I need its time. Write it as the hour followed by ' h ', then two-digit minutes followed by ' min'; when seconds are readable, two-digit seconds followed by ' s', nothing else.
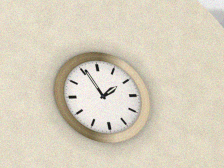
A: 1 h 56 min
